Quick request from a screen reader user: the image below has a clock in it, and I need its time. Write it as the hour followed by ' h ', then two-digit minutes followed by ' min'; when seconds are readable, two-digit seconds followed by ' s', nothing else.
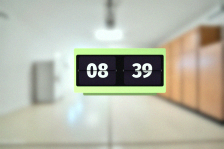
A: 8 h 39 min
